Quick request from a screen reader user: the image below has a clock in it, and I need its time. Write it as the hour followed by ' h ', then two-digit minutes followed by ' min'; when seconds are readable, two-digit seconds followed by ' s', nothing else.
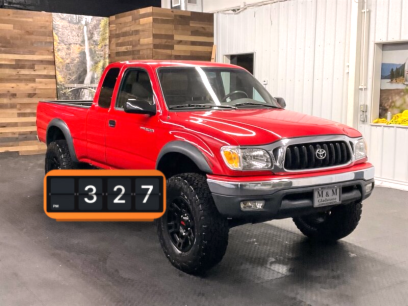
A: 3 h 27 min
